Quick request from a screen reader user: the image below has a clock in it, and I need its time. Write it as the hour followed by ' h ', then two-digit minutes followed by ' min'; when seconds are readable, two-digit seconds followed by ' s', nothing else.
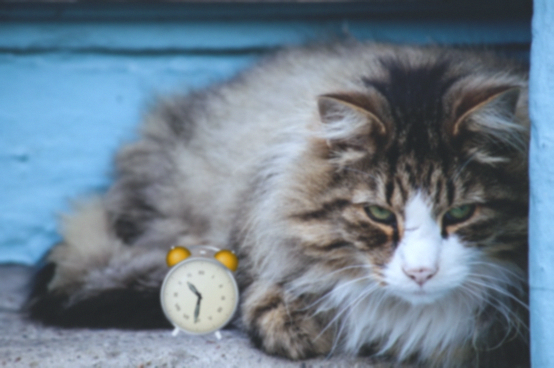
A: 10 h 31 min
